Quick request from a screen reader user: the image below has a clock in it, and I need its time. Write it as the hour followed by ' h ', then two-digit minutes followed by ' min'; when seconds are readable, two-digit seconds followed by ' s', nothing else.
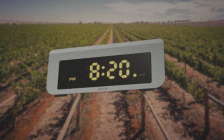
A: 8 h 20 min
